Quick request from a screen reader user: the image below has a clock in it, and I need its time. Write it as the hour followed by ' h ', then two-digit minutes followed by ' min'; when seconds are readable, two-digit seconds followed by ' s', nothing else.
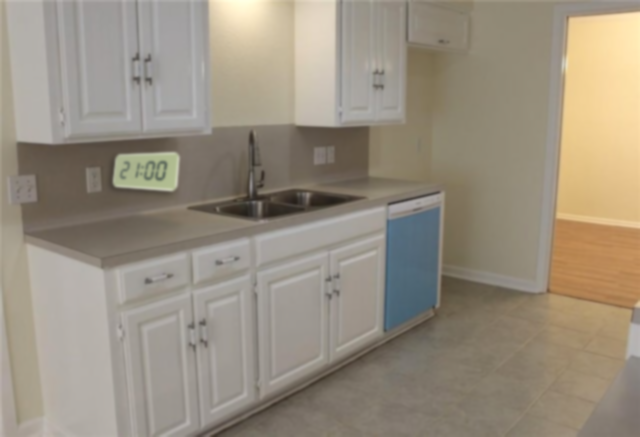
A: 21 h 00 min
